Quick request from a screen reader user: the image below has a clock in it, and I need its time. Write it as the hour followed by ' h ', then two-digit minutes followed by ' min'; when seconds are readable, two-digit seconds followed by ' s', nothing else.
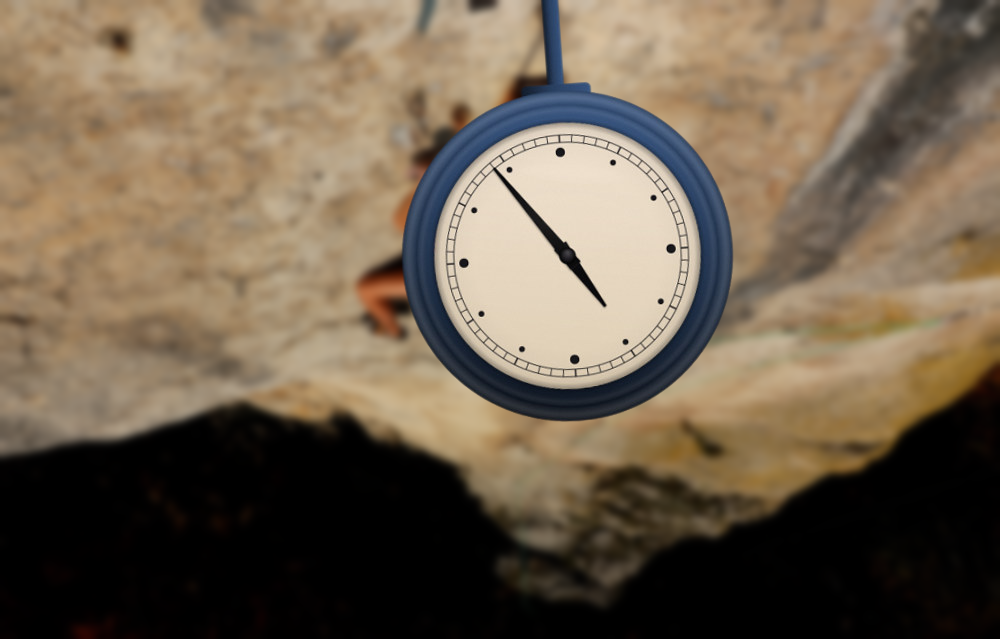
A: 4 h 54 min
